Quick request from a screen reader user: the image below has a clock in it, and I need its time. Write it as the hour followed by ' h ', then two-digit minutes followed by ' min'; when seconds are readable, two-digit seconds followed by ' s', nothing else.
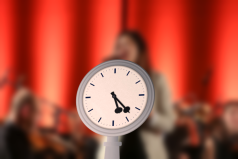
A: 5 h 23 min
